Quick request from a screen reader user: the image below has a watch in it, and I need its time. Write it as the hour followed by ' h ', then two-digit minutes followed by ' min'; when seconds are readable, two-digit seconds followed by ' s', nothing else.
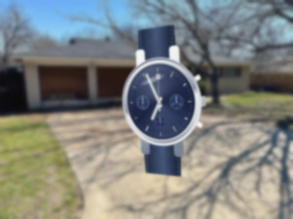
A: 6 h 56 min
